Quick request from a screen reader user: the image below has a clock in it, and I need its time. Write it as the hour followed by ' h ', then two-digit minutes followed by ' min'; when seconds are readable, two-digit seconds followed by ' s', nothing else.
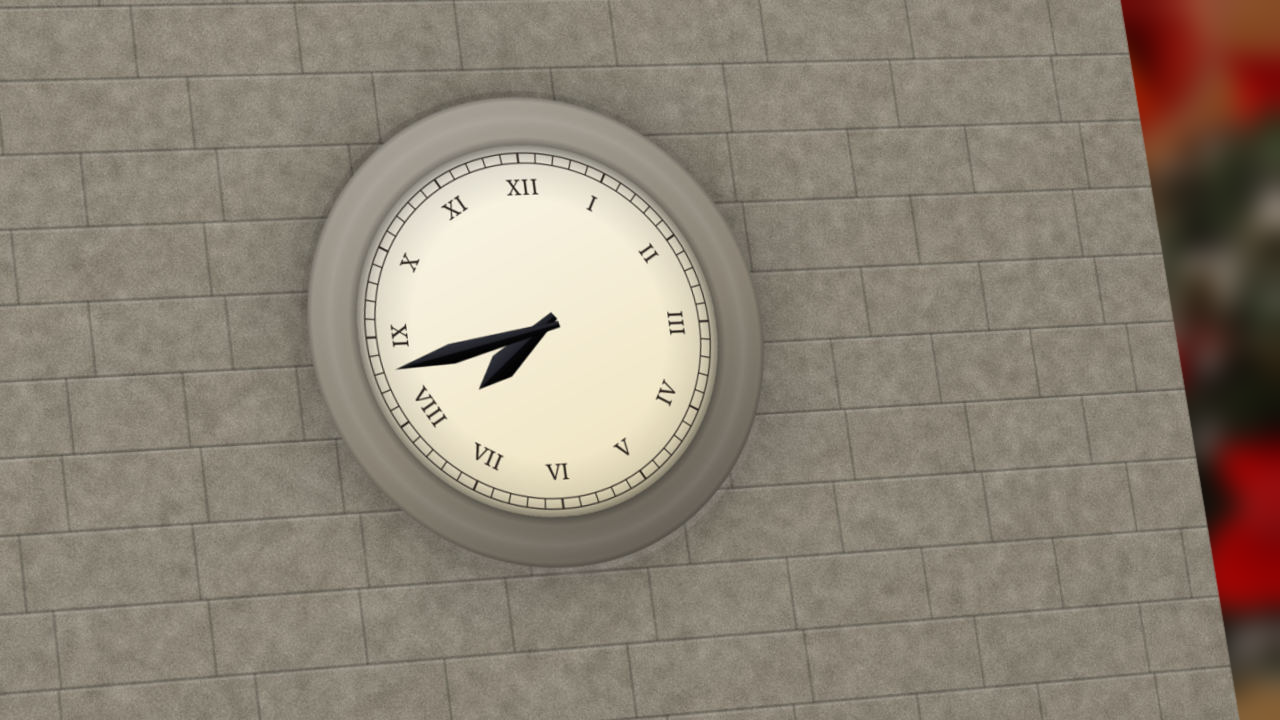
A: 7 h 43 min
